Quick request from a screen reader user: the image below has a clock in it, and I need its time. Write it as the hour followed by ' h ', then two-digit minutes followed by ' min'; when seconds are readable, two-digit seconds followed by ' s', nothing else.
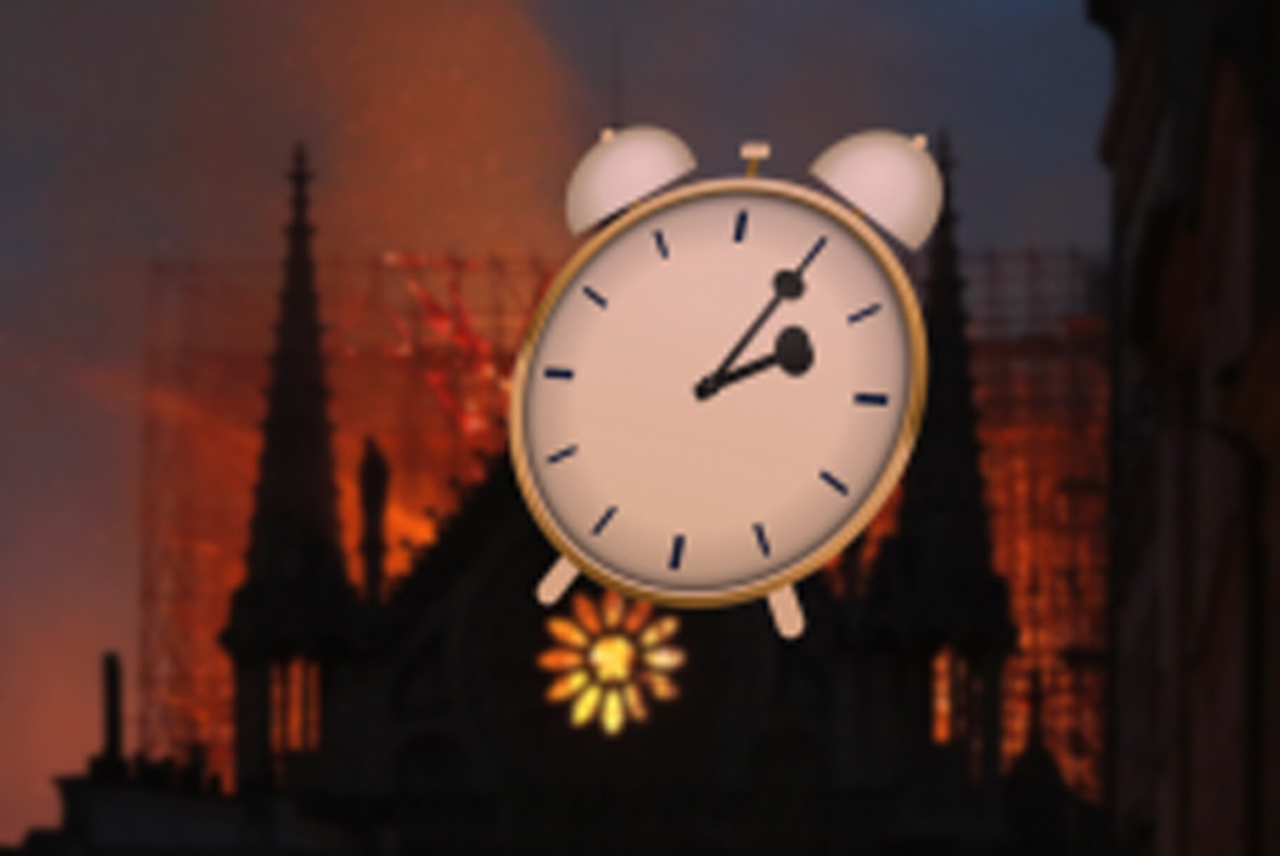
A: 2 h 05 min
